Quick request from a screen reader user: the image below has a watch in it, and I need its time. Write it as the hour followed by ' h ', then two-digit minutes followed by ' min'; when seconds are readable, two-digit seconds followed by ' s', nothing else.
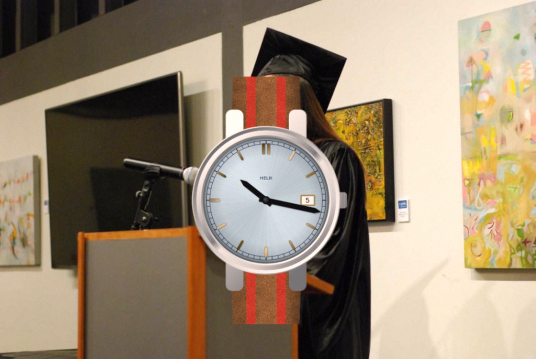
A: 10 h 17 min
